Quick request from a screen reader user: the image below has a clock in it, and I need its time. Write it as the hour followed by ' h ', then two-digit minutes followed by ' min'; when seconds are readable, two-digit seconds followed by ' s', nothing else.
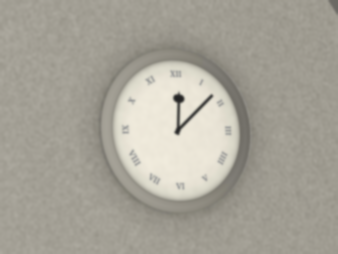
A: 12 h 08 min
